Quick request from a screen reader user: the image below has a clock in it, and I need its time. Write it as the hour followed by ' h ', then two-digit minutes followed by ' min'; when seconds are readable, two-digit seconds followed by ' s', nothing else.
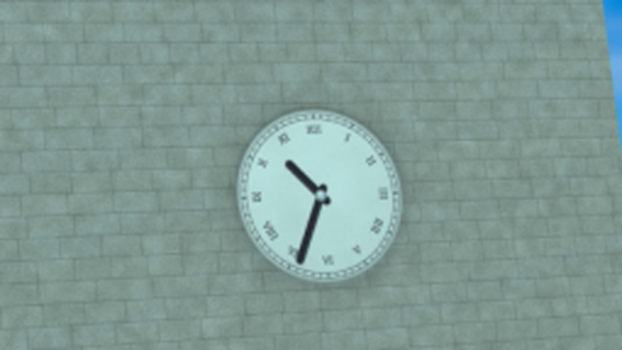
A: 10 h 34 min
